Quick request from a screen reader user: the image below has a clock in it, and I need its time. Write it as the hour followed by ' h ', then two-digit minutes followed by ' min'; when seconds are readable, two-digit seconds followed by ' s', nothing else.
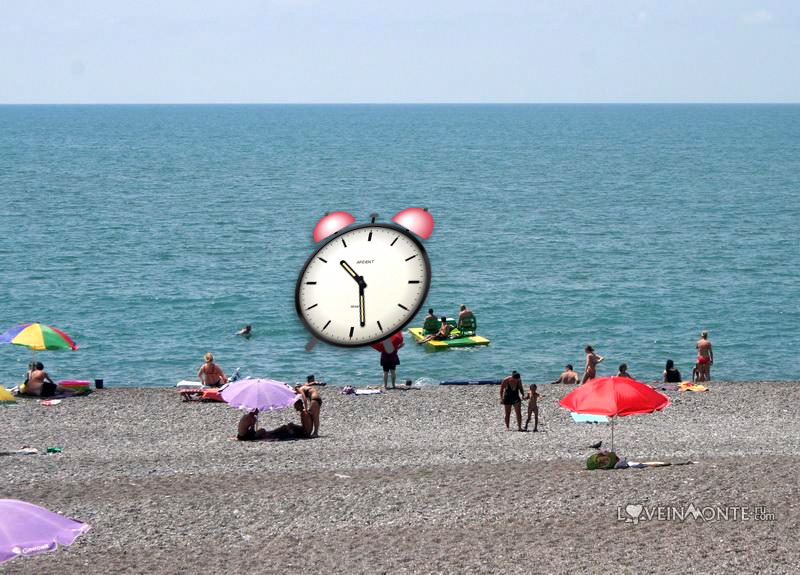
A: 10 h 28 min
